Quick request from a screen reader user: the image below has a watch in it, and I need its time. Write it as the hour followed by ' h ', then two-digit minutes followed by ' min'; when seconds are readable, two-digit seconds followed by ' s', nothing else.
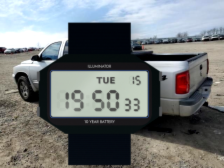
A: 19 h 50 min 33 s
